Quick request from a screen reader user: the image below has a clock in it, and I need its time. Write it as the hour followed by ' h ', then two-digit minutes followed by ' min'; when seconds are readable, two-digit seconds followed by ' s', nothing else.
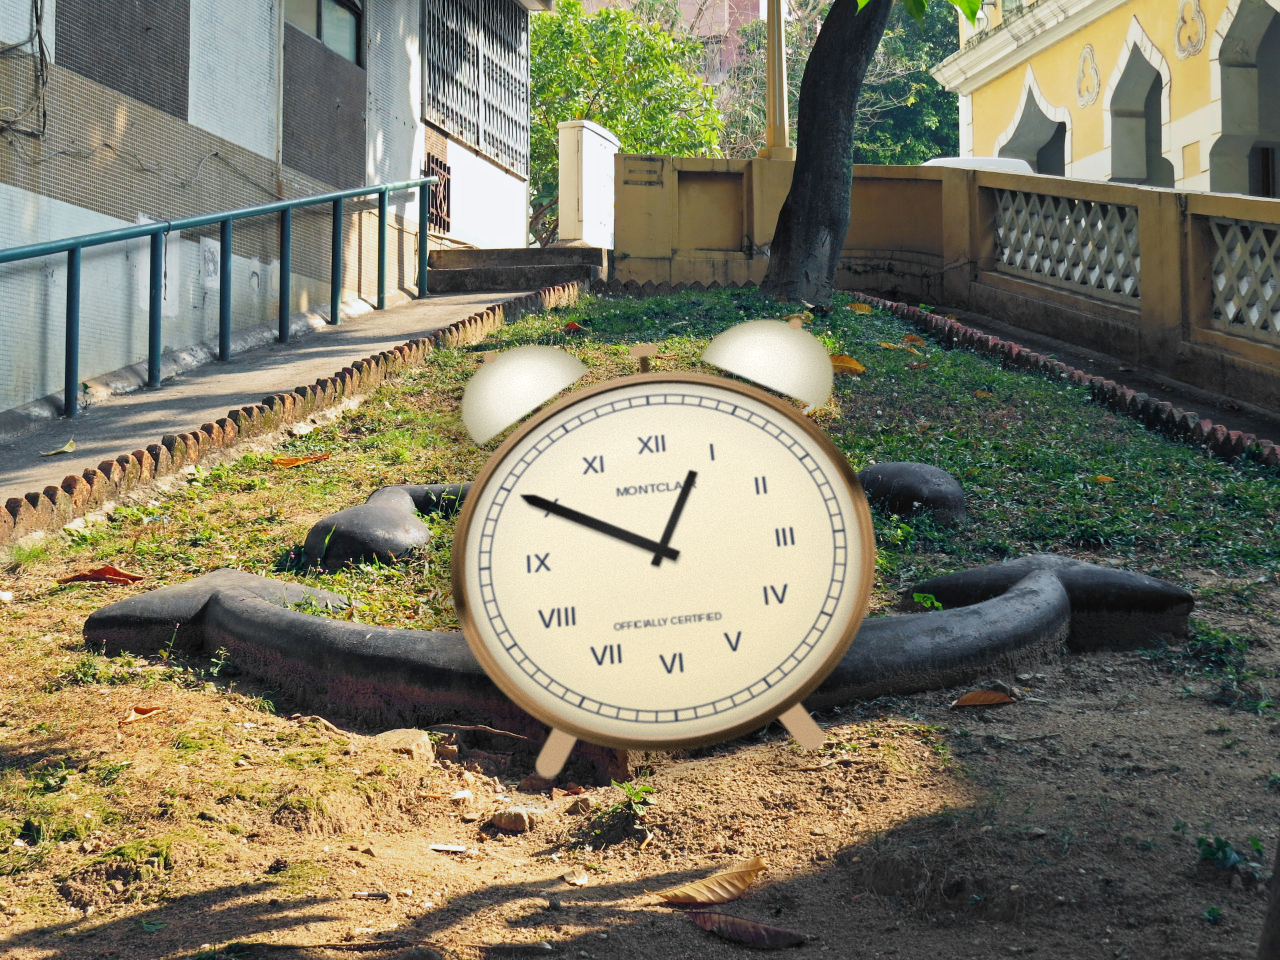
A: 12 h 50 min
